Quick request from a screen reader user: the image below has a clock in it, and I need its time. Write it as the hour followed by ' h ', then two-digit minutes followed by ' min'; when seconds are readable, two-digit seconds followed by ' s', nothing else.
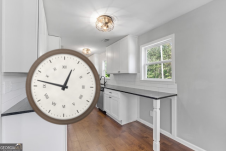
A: 12 h 47 min
